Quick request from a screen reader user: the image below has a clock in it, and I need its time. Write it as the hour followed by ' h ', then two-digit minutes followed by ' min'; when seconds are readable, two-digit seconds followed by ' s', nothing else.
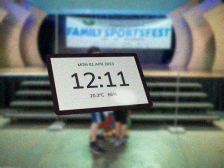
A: 12 h 11 min
